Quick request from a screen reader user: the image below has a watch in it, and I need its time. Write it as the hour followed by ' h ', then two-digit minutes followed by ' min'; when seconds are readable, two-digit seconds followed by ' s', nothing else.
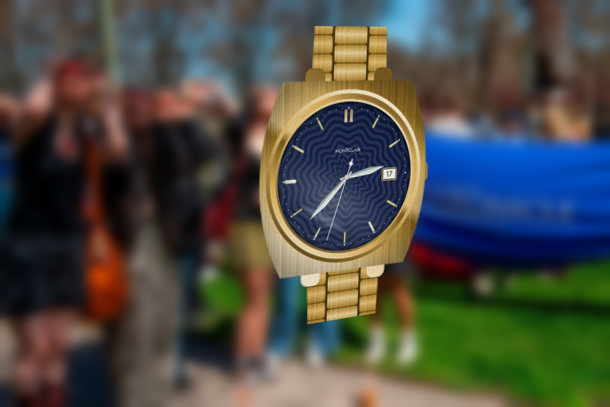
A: 2 h 37 min 33 s
